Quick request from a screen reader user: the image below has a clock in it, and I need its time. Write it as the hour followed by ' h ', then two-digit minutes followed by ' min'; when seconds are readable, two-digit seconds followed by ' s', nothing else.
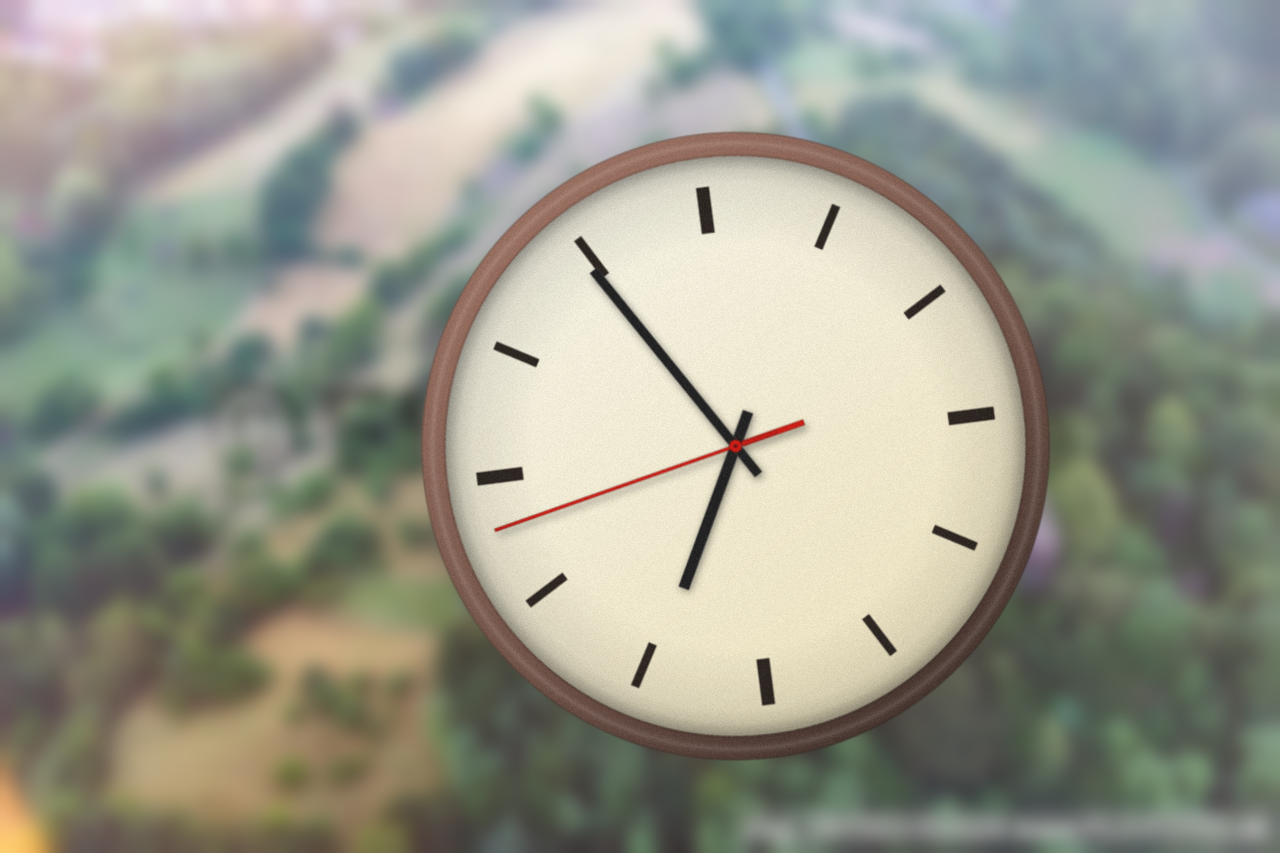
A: 6 h 54 min 43 s
